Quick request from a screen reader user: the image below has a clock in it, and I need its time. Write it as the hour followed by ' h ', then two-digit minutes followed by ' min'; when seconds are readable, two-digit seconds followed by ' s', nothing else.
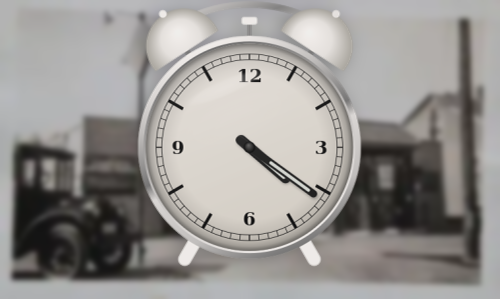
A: 4 h 21 min
